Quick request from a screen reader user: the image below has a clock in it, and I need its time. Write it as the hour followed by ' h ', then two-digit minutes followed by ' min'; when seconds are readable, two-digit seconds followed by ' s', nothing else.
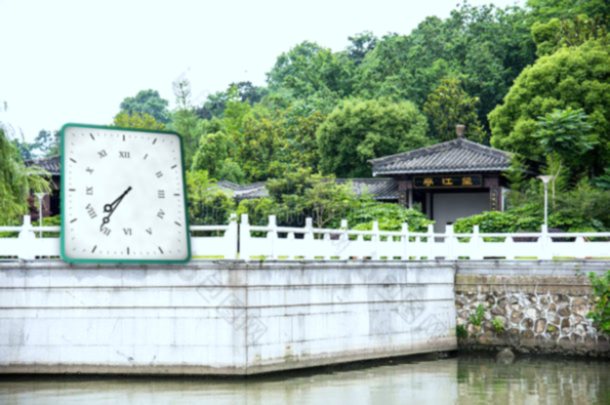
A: 7 h 36 min
